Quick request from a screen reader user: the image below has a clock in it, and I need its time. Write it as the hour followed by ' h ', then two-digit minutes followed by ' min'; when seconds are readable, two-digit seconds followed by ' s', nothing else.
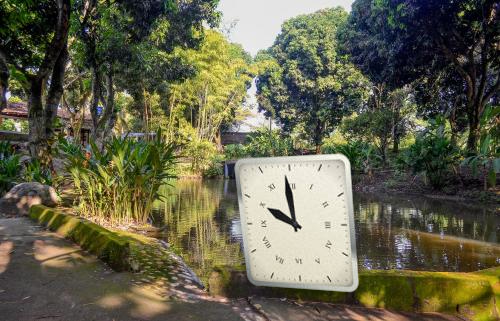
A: 9 h 59 min
